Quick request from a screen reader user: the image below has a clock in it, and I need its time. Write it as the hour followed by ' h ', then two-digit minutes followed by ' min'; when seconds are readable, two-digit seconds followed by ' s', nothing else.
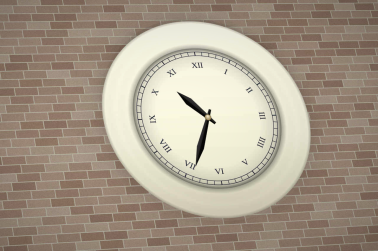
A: 10 h 34 min
